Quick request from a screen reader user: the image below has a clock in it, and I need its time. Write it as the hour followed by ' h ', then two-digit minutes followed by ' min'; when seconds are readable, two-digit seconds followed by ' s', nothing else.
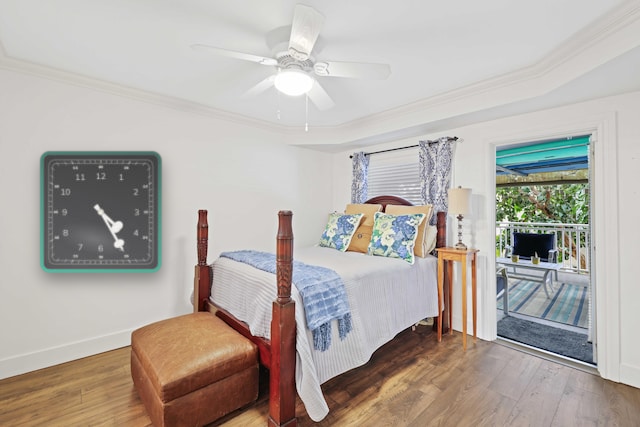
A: 4 h 25 min
